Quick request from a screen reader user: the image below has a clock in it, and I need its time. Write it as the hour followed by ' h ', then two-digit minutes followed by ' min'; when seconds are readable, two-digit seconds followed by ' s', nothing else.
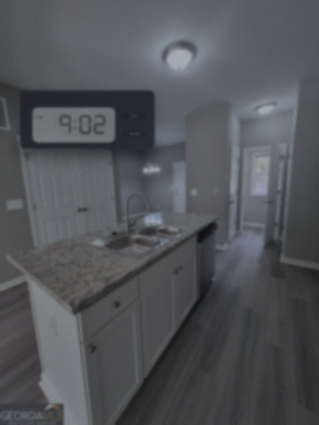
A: 9 h 02 min
